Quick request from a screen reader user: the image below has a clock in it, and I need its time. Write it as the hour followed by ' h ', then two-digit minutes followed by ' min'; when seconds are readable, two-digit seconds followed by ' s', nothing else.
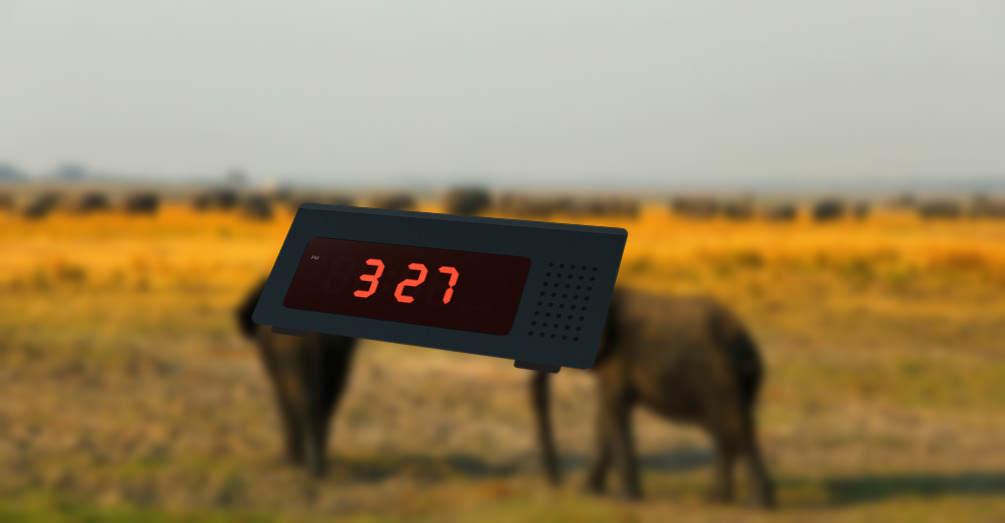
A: 3 h 27 min
